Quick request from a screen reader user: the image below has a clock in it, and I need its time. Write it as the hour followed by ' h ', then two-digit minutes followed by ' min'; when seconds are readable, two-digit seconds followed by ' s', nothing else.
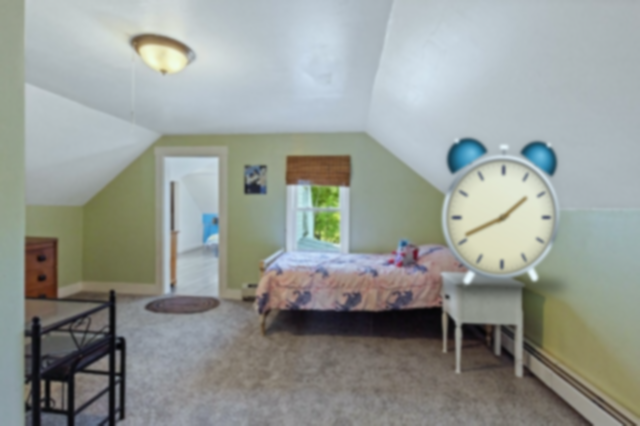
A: 1 h 41 min
